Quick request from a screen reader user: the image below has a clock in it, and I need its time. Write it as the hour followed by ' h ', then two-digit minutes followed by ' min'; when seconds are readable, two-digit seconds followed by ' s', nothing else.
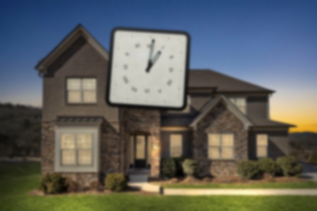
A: 1 h 01 min
